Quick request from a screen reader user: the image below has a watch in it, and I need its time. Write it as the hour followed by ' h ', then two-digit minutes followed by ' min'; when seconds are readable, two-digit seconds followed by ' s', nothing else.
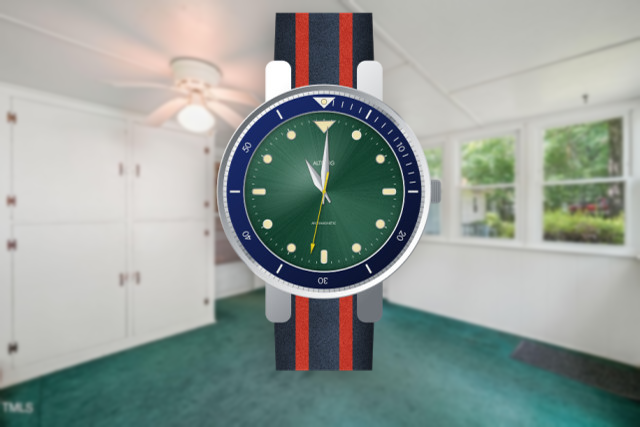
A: 11 h 00 min 32 s
